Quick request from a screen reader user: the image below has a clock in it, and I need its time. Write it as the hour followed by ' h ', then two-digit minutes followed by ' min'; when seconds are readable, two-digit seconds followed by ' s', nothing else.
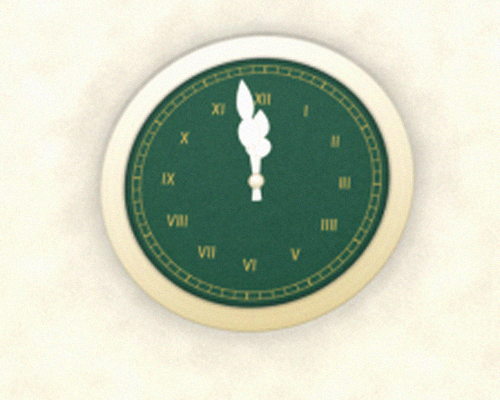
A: 11 h 58 min
